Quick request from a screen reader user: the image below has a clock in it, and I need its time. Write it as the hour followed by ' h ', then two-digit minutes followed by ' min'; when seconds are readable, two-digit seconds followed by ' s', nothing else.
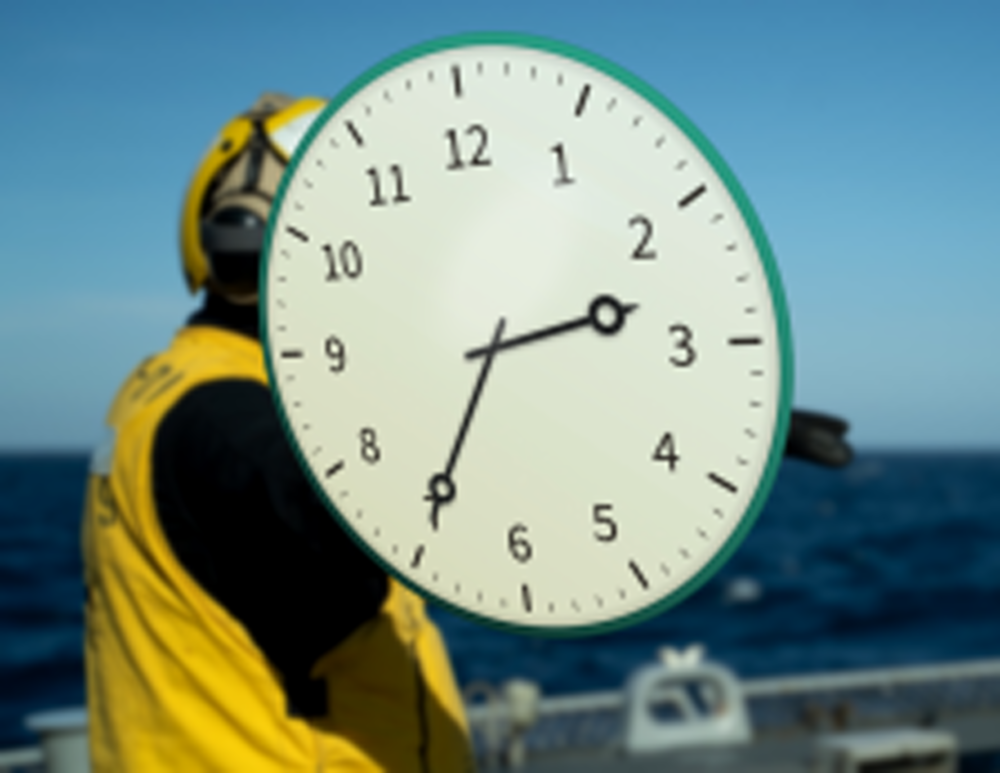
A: 2 h 35 min
